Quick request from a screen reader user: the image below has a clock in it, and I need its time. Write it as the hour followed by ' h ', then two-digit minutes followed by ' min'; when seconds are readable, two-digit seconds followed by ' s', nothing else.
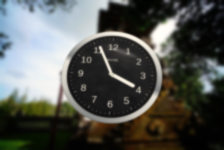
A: 3 h 56 min
